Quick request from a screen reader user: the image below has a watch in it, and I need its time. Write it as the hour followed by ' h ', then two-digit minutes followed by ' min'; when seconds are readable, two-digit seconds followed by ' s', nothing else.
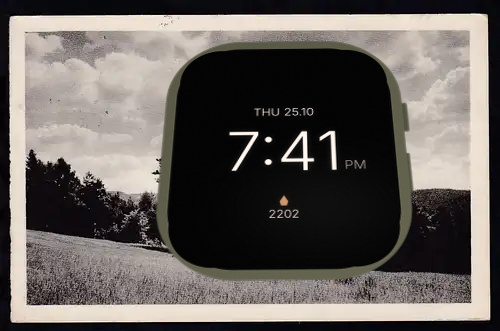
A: 7 h 41 min
